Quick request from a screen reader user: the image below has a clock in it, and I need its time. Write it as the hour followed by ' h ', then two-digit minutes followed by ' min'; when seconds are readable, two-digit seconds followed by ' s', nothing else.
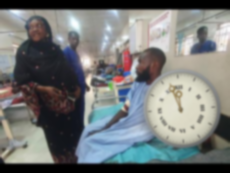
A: 11 h 57 min
